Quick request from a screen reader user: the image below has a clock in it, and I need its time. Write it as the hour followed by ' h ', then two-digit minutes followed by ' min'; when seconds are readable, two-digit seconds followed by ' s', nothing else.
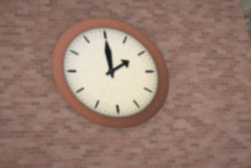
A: 2 h 00 min
